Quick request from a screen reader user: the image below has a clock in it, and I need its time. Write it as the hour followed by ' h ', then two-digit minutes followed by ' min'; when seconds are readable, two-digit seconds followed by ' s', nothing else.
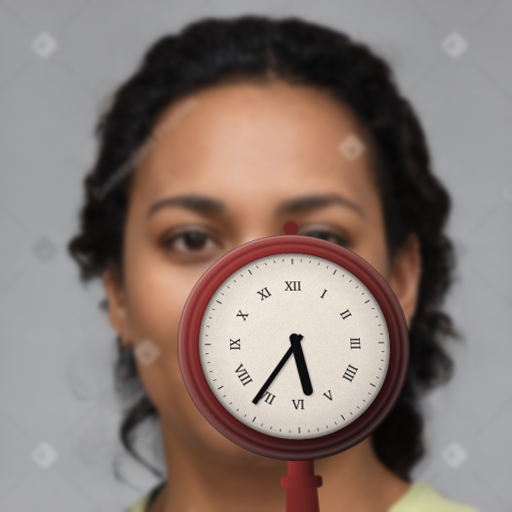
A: 5 h 36 min
